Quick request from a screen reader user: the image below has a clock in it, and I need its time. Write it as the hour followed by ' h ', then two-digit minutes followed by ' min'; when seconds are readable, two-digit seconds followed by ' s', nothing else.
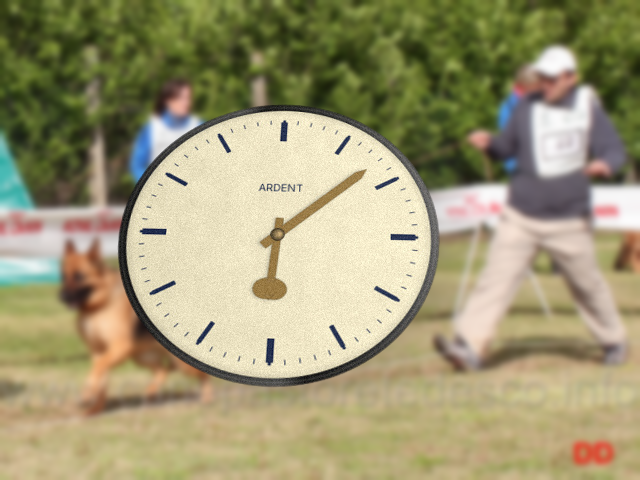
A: 6 h 08 min
